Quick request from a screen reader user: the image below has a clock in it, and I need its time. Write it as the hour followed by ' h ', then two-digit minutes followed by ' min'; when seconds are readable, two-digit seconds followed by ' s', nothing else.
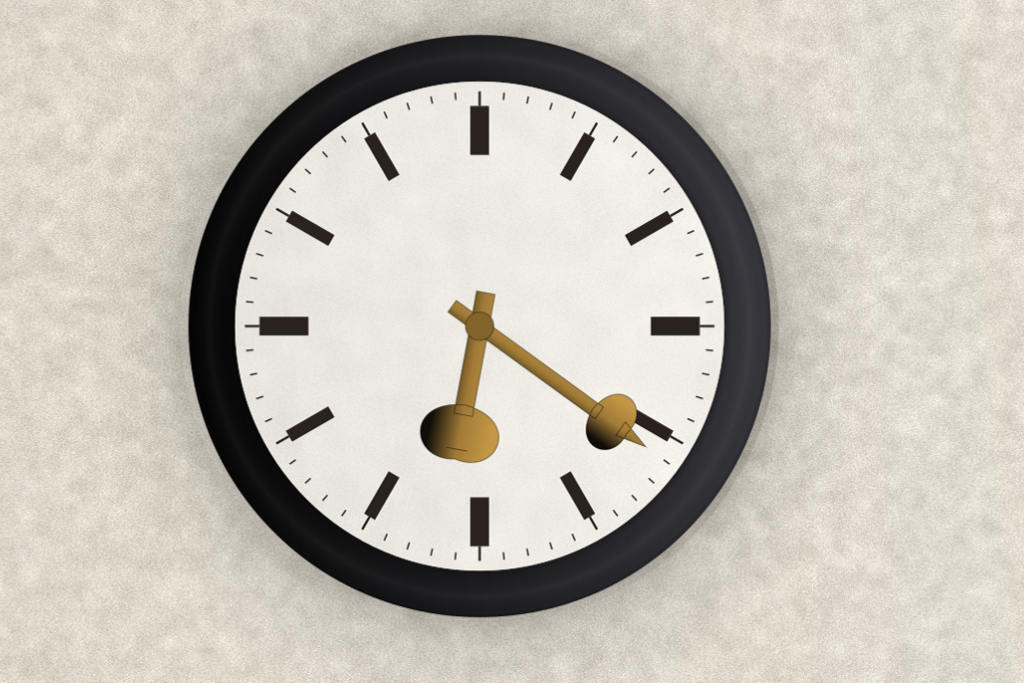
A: 6 h 21 min
